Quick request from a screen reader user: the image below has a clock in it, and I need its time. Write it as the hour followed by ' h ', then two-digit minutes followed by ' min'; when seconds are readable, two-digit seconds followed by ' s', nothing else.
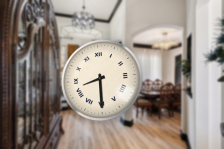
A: 8 h 30 min
